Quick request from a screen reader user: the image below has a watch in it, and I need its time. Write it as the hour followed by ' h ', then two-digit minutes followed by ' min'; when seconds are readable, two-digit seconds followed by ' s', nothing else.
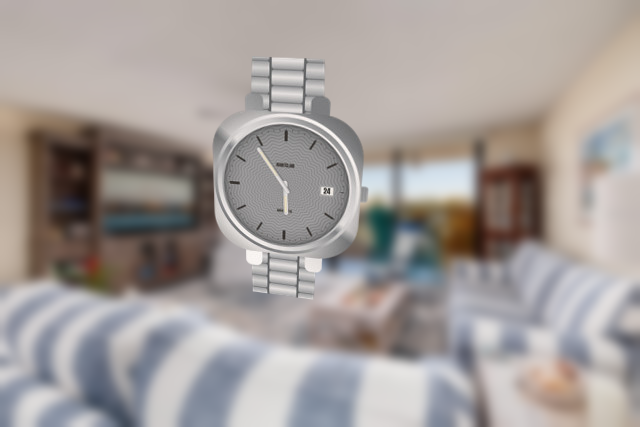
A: 5 h 54 min
